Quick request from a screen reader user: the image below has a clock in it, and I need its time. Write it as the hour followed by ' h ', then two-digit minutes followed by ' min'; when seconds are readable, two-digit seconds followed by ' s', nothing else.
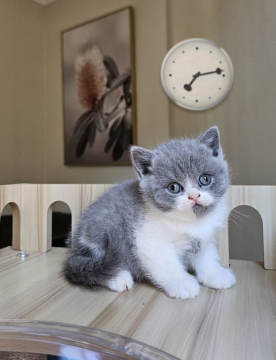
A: 7 h 13 min
